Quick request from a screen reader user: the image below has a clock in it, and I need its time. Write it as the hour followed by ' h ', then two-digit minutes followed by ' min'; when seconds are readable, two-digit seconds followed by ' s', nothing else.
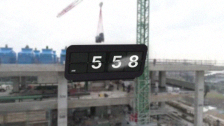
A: 5 h 58 min
